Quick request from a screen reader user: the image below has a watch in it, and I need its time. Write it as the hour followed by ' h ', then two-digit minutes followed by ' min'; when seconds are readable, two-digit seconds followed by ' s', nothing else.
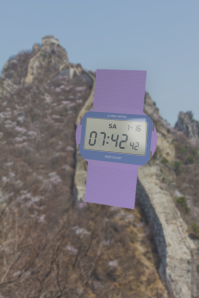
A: 7 h 42 min 42 s
